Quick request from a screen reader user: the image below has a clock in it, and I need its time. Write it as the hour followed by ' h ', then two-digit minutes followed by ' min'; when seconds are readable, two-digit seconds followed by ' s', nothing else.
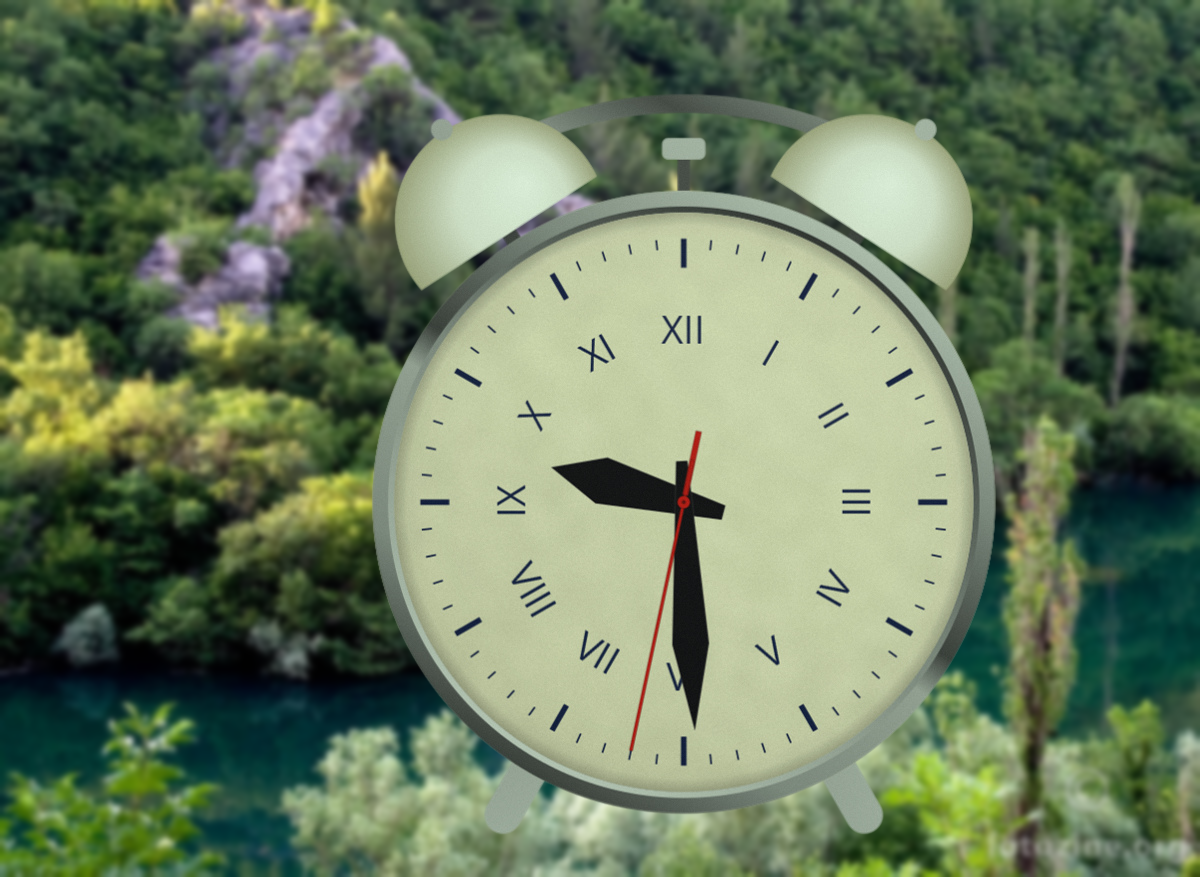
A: 9 h 29 min 32 s
